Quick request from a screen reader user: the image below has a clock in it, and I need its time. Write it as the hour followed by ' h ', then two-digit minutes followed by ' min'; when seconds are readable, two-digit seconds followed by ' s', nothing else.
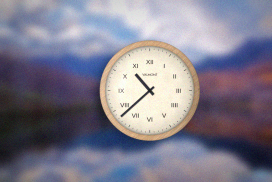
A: 10 h 38 min
